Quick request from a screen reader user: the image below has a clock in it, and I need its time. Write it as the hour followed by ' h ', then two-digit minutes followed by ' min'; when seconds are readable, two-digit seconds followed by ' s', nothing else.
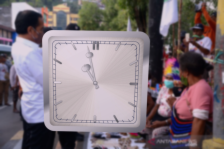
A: 10 h 58 min
